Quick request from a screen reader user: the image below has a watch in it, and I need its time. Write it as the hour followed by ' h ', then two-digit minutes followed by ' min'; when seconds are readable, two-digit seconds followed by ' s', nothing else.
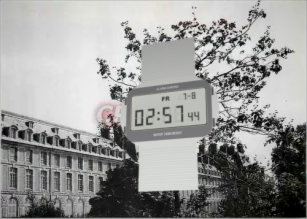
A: 2 h 57 min
